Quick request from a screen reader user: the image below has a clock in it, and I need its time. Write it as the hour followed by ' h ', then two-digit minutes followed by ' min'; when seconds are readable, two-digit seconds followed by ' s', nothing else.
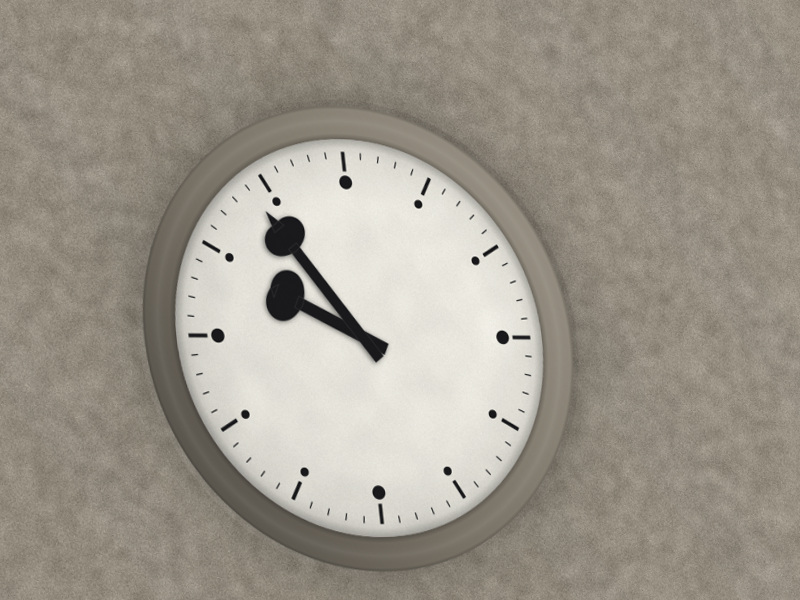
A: 9 h 54 min
